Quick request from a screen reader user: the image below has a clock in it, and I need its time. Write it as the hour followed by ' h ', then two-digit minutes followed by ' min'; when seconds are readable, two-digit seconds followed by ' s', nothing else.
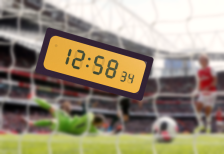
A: 12 h 58 min 34 s
